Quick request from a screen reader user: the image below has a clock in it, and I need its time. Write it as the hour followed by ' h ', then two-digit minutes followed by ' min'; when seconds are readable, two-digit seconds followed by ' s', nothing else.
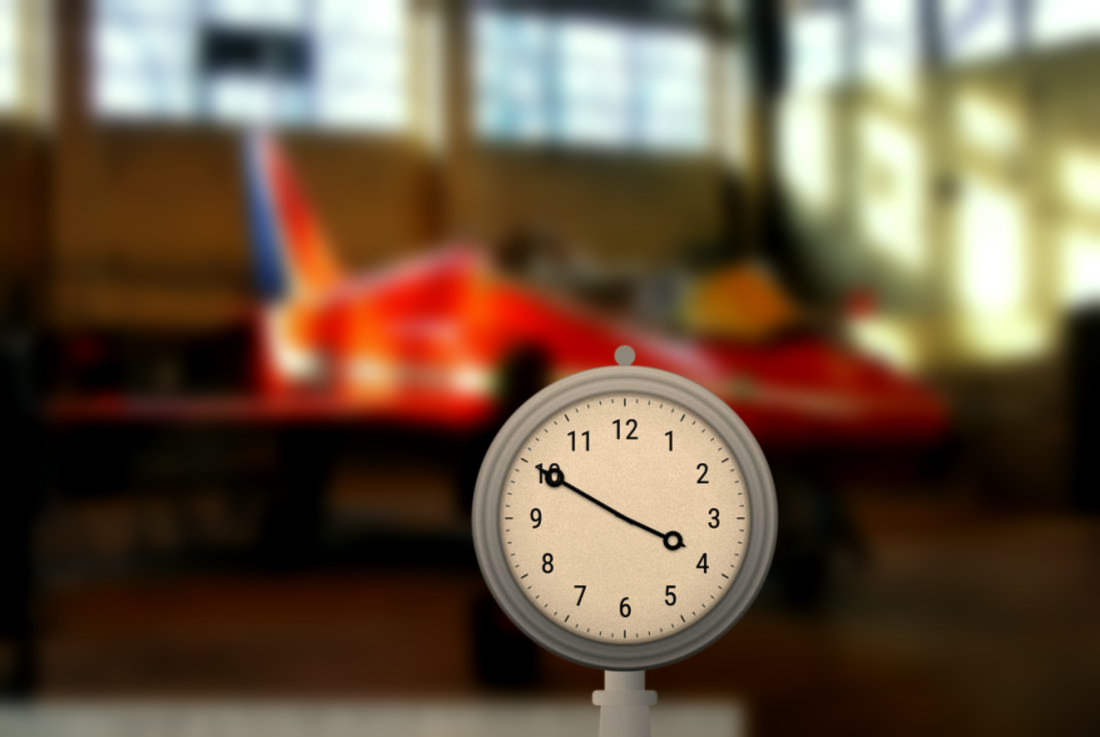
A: 3 h 50 min
